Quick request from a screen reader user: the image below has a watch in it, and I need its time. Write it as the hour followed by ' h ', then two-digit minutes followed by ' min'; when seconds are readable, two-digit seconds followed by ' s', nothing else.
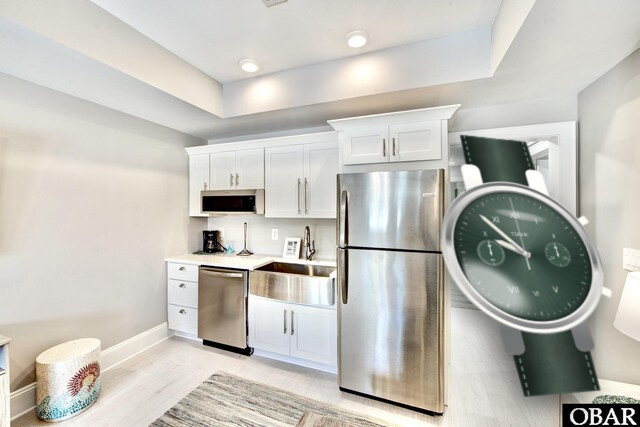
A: 9 h 53 min
